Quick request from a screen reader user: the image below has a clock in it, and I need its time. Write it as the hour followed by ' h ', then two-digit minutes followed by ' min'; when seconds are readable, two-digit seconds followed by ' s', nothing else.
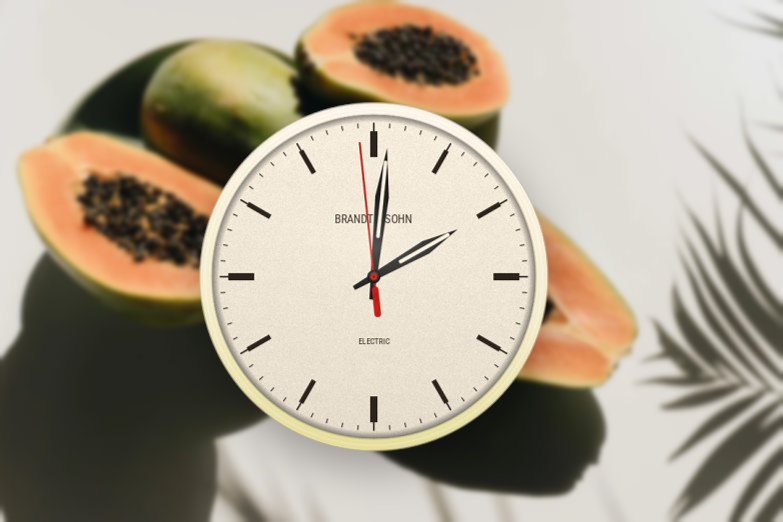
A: 2 h 00 min 59 s
